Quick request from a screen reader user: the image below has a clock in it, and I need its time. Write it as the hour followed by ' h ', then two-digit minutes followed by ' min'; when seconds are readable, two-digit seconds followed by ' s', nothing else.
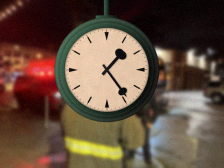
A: 1 h 24 min
